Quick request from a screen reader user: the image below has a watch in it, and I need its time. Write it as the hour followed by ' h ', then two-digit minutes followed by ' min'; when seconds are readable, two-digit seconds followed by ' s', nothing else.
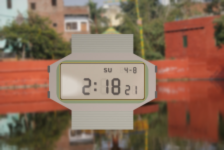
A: 2 h 18 min 21 s
